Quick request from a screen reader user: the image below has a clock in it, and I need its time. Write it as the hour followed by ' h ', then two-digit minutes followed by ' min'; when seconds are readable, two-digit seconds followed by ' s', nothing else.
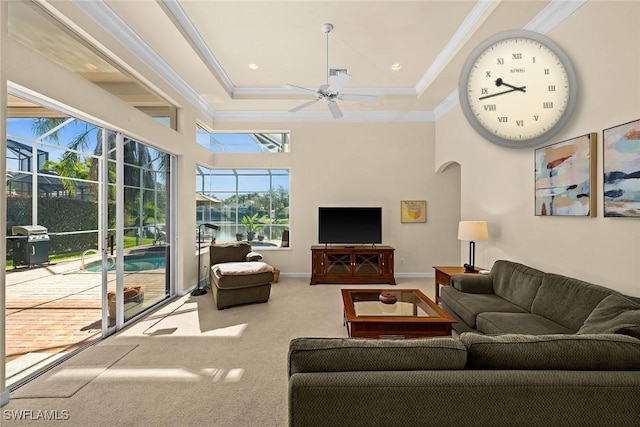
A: 9 h 43 min
